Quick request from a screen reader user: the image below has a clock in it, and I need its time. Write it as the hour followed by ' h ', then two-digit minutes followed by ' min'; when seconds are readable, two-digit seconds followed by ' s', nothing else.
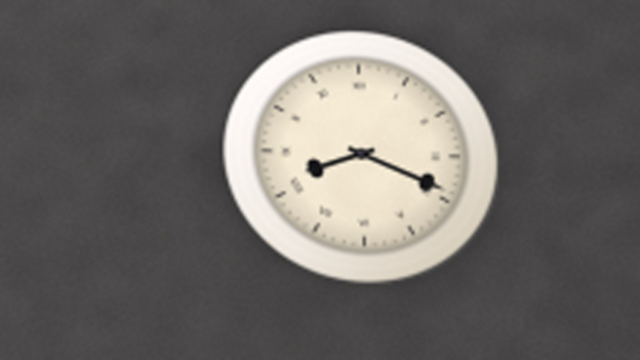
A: 8 h 19 min
